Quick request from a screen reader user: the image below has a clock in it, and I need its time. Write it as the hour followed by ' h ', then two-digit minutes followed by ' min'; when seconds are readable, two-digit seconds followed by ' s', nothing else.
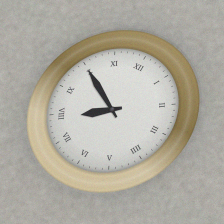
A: 7 h 50 min
